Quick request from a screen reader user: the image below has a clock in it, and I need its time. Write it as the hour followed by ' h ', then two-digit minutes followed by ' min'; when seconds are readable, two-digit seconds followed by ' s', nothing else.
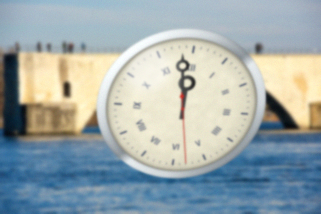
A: 11 h 58 min 28 s
